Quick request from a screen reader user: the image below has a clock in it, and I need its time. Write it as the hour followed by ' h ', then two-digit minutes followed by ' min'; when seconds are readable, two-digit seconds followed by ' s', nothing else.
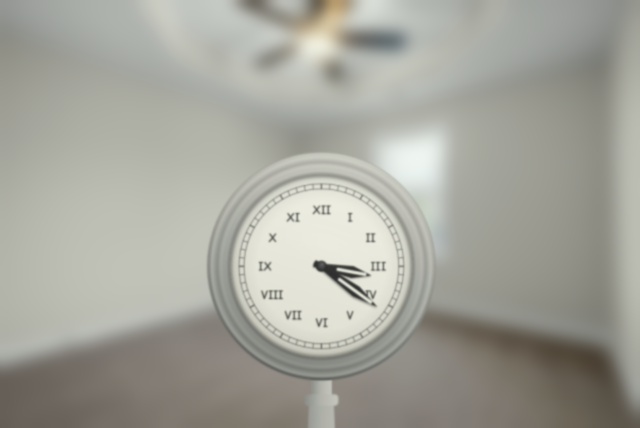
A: 3 h 21 min
